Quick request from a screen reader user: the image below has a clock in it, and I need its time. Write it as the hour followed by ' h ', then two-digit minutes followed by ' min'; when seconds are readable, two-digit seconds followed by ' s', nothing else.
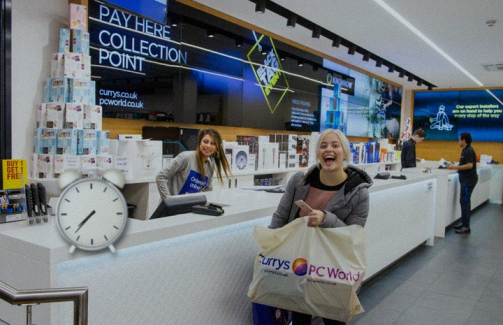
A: 7 h 37 min
